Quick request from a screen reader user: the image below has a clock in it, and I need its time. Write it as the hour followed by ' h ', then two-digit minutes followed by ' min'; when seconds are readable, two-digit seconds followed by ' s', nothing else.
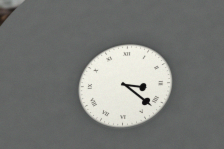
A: 3 h 22 min
